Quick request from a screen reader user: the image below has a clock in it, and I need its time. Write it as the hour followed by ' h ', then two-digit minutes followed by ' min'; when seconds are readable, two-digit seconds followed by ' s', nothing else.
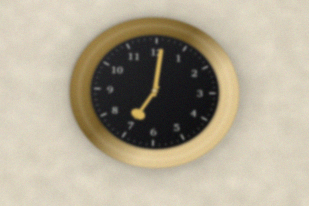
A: 7 h 01 min
